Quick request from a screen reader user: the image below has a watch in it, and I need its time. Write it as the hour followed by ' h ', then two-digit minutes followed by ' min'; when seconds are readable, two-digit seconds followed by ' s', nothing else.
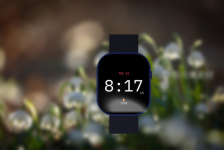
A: 8 h 17 min
